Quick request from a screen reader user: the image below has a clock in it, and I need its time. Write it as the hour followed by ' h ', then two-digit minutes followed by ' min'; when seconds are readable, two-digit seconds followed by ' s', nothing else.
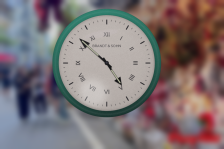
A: 4 h 52 min
